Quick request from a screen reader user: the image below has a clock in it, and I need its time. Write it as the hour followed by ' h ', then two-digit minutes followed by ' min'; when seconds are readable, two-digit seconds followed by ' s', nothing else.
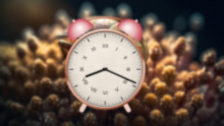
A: 8 h 19 min
